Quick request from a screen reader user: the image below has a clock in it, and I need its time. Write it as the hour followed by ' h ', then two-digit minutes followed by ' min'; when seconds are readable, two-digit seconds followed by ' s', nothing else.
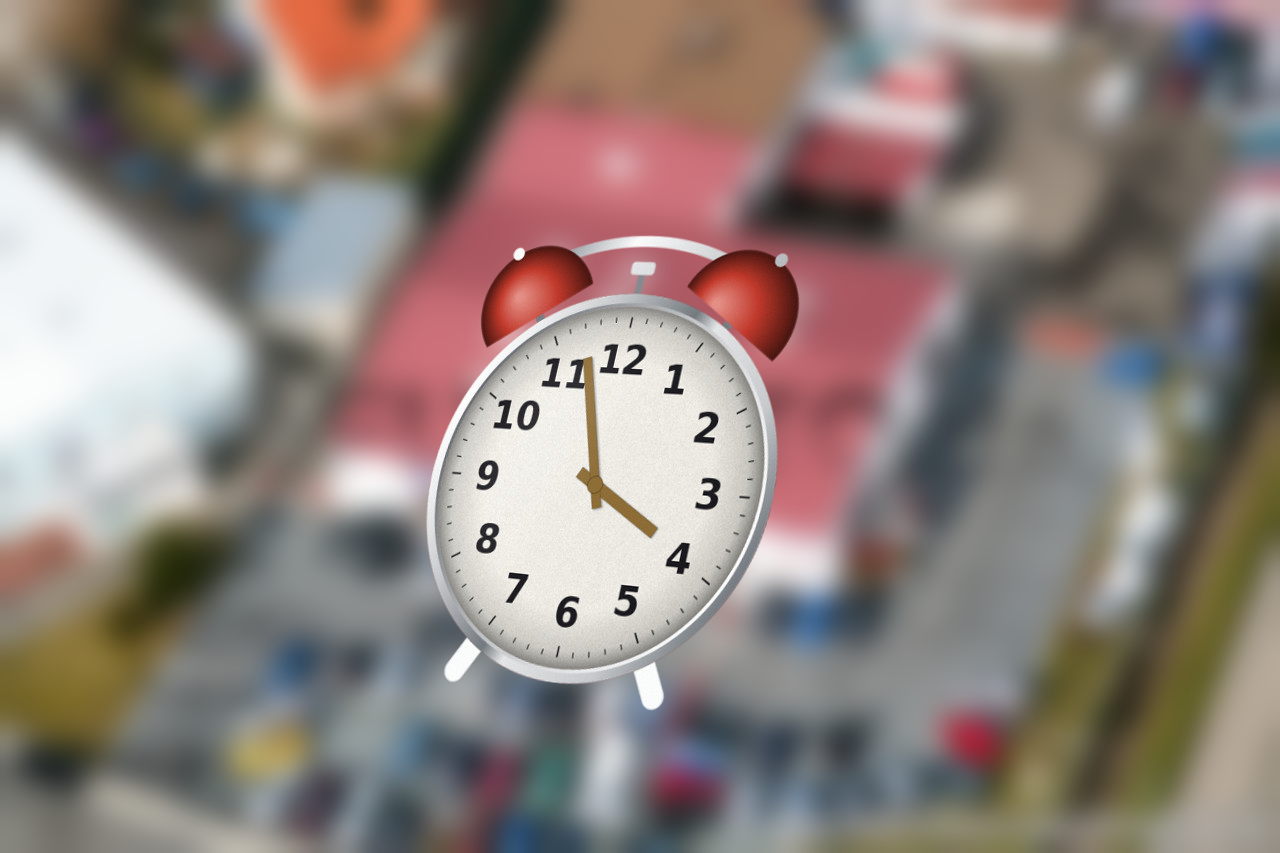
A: 3 h 57 min
